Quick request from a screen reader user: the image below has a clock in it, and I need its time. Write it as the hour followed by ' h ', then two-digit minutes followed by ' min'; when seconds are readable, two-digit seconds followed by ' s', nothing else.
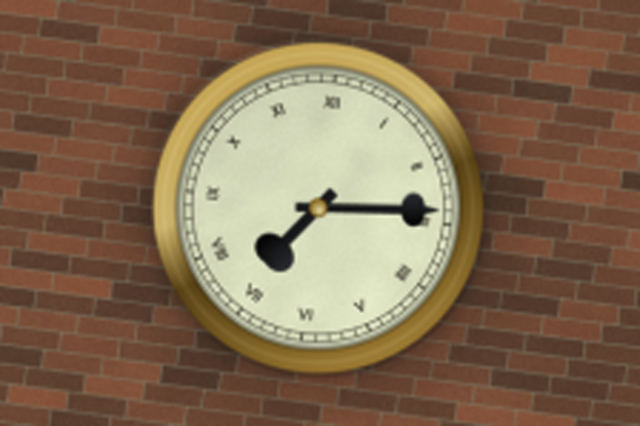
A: 7 h 14 min
